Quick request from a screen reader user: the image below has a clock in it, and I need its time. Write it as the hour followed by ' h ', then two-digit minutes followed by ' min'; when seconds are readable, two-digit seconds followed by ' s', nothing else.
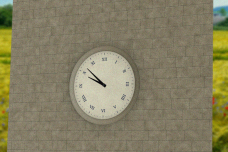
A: 9 h 52 min
